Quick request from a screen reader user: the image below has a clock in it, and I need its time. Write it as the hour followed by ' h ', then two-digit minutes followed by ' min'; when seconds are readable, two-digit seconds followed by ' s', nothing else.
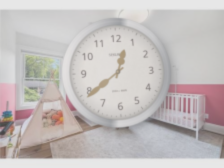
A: 12 h 39 min
